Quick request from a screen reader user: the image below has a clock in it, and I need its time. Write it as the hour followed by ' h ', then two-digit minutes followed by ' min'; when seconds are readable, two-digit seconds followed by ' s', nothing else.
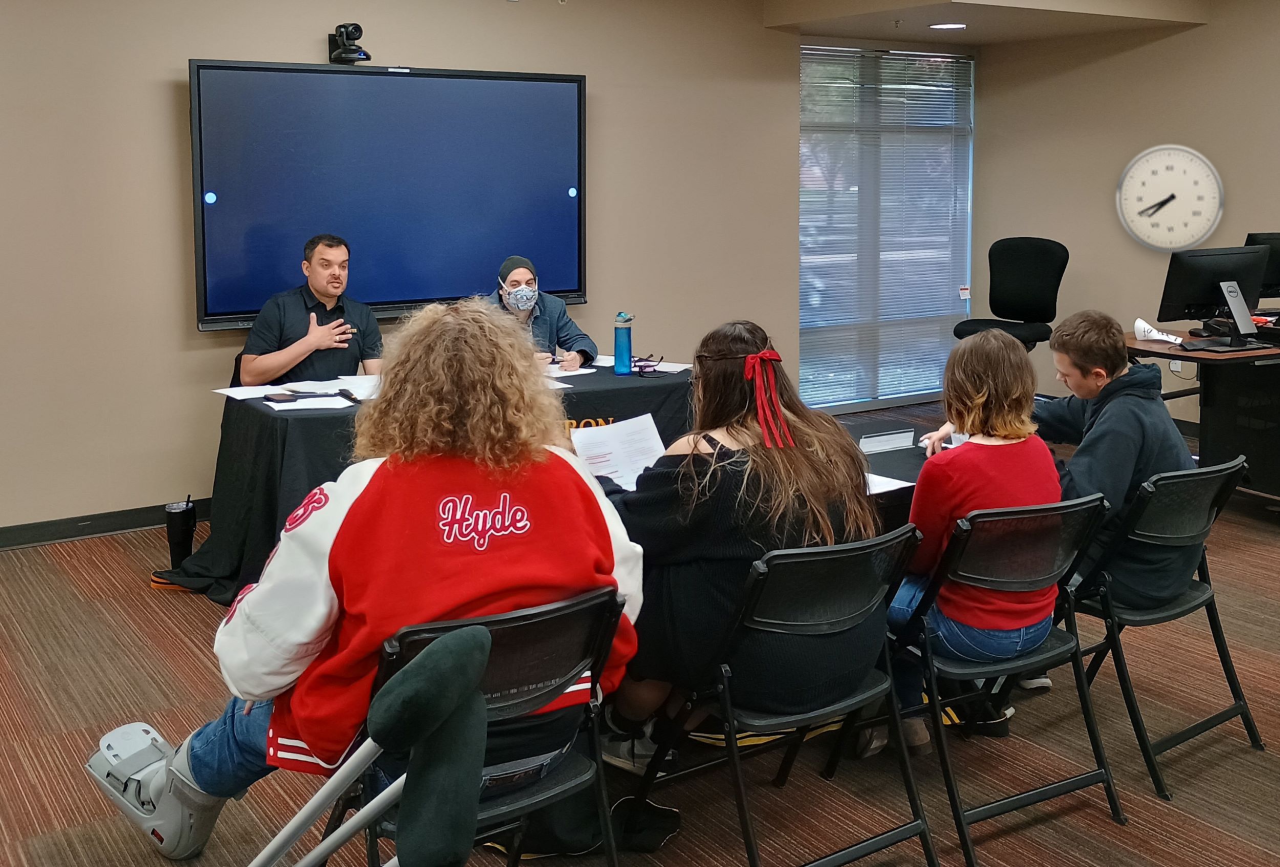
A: 7 h 41 min
